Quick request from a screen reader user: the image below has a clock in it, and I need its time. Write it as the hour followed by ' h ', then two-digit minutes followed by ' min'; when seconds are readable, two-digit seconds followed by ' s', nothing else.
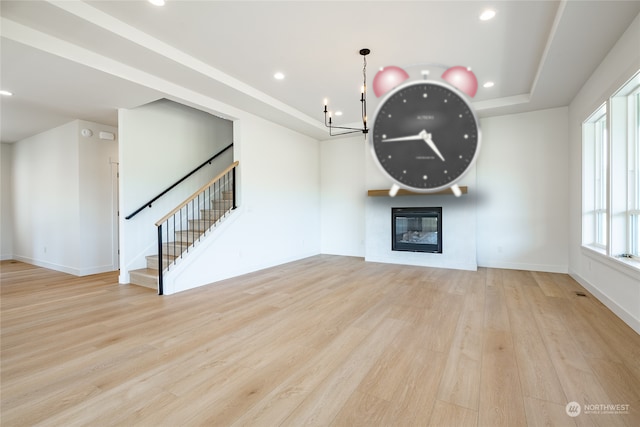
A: 4 h 44 min
